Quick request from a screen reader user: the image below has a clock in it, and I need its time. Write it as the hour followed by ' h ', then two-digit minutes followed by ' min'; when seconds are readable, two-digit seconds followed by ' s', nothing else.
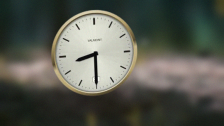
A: 8 h 30 min
